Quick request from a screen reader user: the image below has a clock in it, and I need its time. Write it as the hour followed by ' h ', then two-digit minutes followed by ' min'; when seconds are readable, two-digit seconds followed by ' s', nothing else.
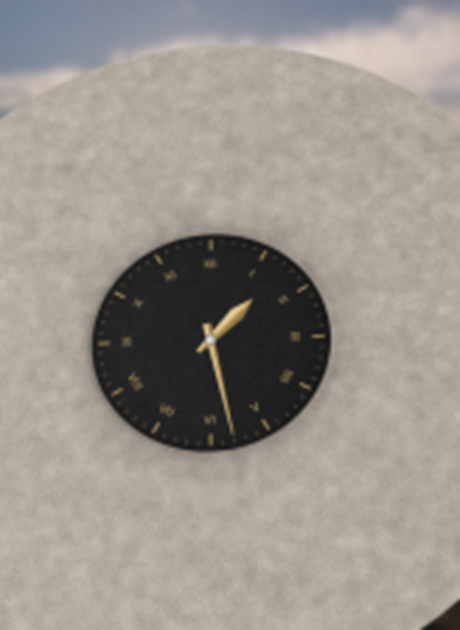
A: 1 h 28 min
